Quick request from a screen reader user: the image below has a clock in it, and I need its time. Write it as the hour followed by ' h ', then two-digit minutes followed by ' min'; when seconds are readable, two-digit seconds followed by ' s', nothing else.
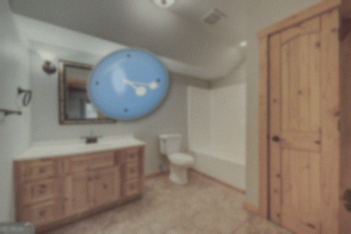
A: 4 h 17 min
